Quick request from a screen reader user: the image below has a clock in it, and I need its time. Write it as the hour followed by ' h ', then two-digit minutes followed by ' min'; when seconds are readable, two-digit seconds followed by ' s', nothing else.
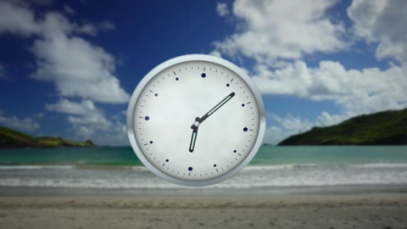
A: 6 h 07 min
